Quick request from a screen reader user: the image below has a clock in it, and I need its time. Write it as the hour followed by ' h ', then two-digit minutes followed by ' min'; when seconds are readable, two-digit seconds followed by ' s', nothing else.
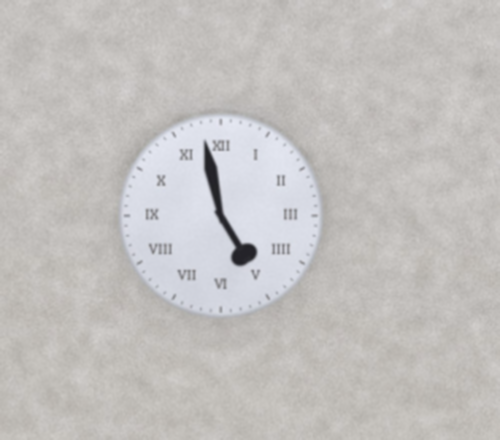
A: 4 h 58 min
